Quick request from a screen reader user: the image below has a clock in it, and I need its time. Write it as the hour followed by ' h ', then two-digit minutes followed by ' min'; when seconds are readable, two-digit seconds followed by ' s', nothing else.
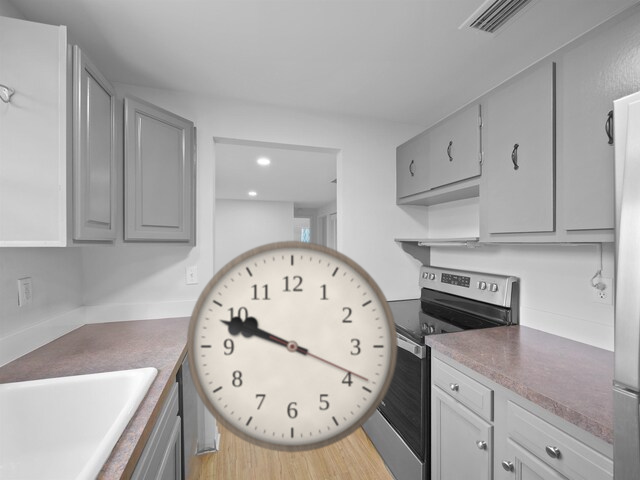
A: 9 h 48 min 19 s
